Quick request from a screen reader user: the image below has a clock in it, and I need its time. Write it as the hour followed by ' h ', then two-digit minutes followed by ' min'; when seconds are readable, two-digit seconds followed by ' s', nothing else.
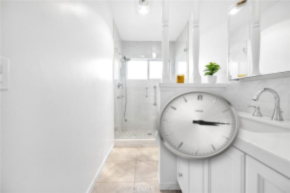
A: 3 h 15 min
